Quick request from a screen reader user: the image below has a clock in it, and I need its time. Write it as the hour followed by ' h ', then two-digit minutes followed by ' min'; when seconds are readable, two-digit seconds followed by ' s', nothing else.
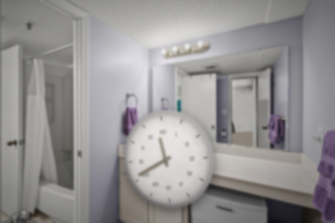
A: 11 h 41 min
